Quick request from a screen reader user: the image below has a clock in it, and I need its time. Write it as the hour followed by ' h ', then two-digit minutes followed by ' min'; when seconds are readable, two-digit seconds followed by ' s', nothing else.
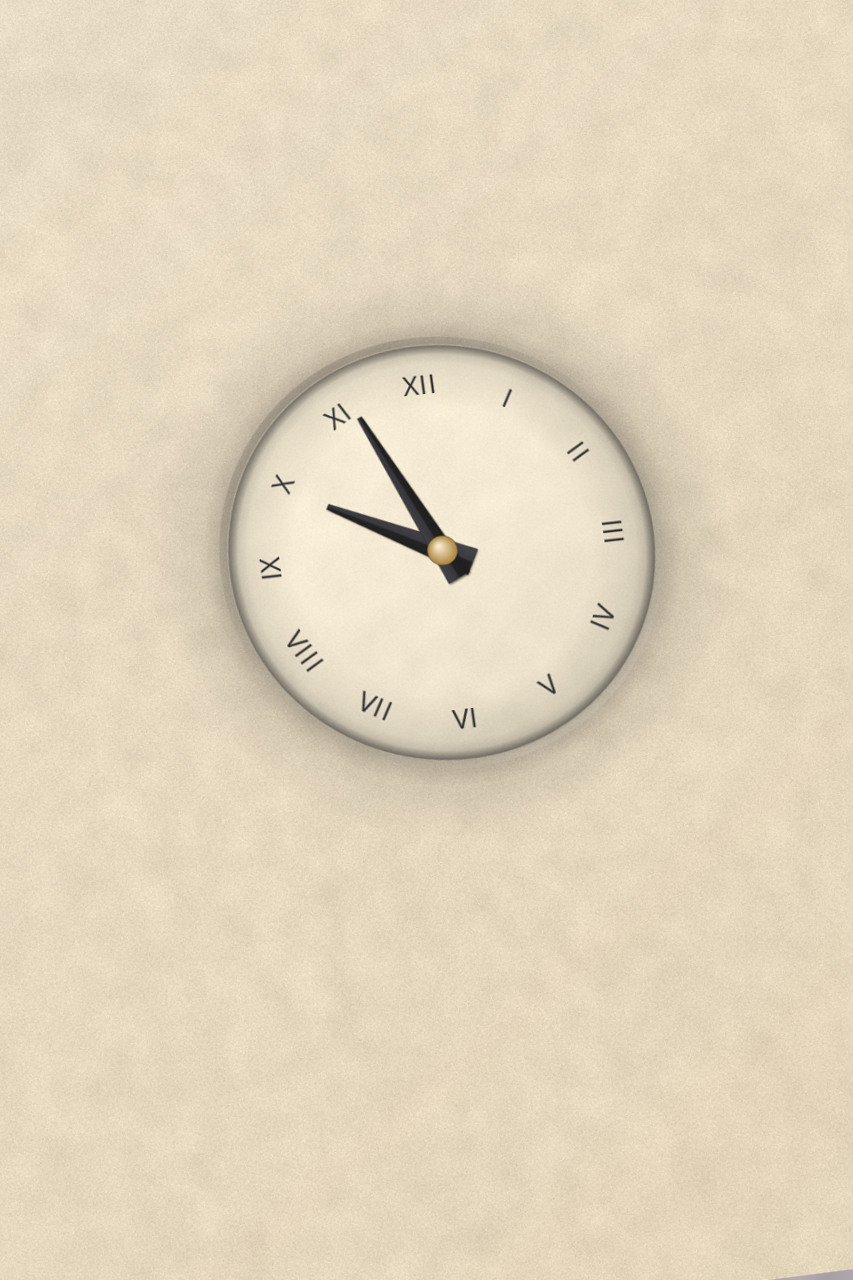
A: 9 h 56 min
